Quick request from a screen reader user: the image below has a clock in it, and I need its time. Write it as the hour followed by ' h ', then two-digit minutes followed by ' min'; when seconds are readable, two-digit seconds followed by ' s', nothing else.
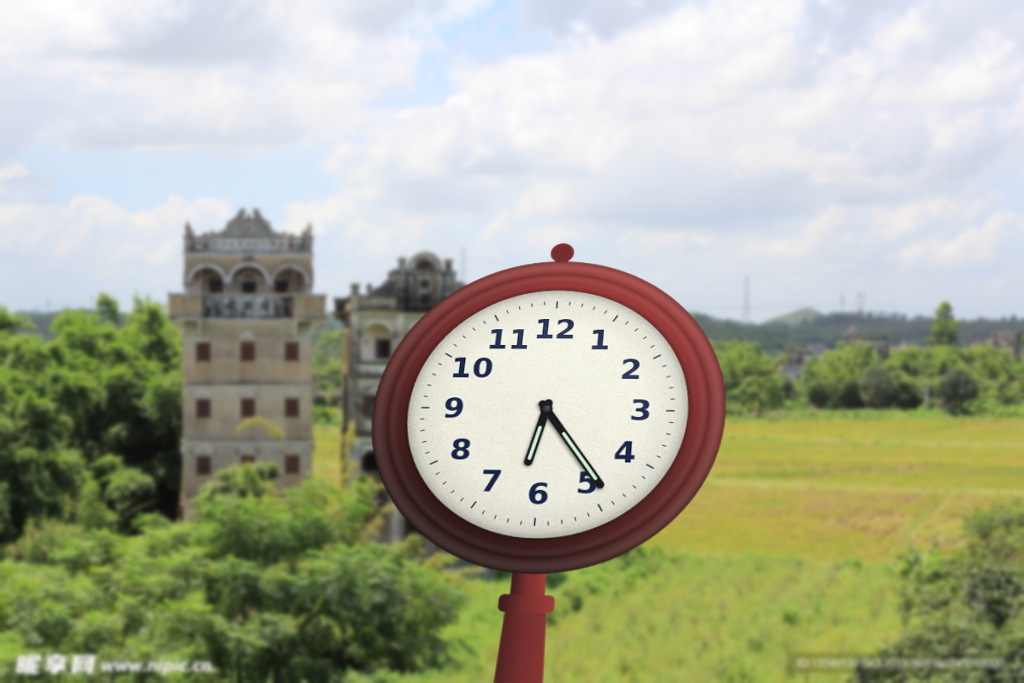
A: 6 h 24 min
